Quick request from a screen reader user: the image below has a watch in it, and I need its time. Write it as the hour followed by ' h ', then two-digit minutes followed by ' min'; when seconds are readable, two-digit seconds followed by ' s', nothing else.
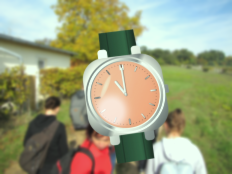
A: 11 h 00 min
